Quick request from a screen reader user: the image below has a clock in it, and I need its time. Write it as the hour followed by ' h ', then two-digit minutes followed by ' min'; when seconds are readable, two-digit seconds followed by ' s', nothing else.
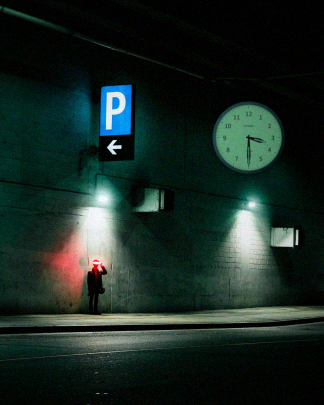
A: 3 h 30 min
